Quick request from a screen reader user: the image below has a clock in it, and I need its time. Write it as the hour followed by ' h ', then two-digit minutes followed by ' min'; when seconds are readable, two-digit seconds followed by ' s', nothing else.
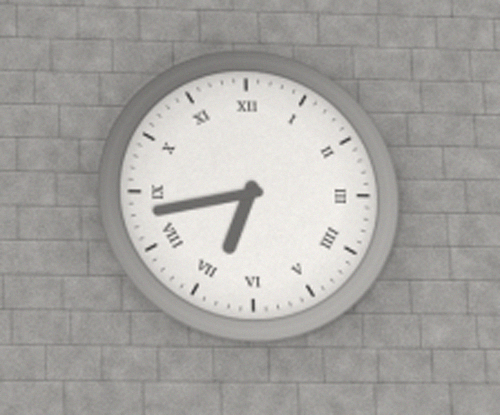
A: 6 h 43 min
